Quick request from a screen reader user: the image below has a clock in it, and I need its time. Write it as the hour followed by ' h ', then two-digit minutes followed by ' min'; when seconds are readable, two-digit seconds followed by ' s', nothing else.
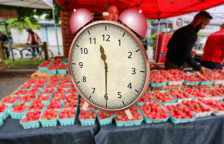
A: 11 h 30 min
